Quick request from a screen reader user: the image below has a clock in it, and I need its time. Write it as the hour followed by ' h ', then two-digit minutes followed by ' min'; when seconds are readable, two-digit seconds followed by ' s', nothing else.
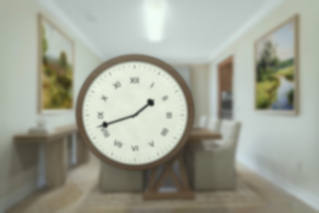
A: 1 h 42 min
